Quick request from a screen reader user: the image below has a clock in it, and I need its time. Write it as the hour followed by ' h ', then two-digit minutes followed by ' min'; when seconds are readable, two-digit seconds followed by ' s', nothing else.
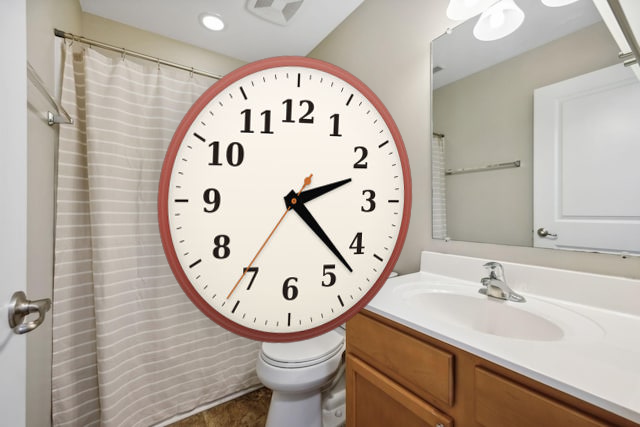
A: 2 h 22 min 36 s
